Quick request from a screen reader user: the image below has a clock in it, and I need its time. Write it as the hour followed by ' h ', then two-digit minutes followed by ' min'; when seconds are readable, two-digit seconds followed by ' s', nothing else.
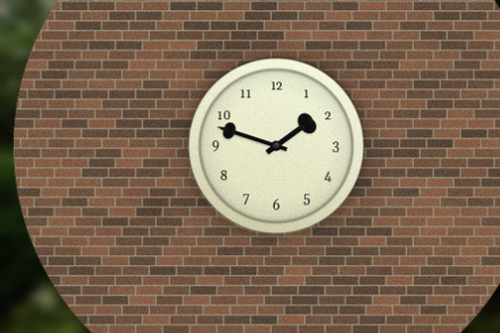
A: 1 h 48 min
